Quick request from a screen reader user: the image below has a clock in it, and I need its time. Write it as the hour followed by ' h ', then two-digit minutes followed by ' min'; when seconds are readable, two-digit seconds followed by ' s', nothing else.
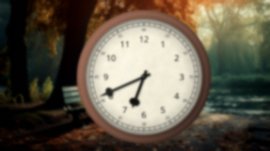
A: 6 h 41 min
